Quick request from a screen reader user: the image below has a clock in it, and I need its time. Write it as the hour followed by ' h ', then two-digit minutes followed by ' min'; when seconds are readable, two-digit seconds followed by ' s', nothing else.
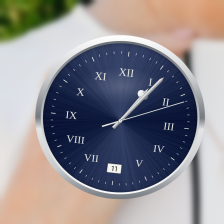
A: 1 h 06 min 11 s
